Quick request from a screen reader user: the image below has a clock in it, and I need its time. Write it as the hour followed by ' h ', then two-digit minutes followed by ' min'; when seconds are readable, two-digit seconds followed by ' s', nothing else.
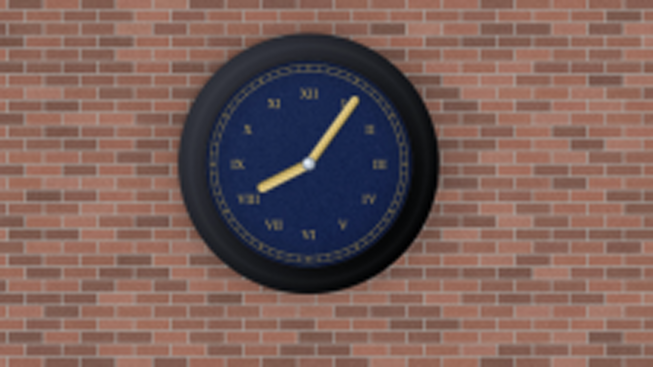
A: 8 h 06 min
